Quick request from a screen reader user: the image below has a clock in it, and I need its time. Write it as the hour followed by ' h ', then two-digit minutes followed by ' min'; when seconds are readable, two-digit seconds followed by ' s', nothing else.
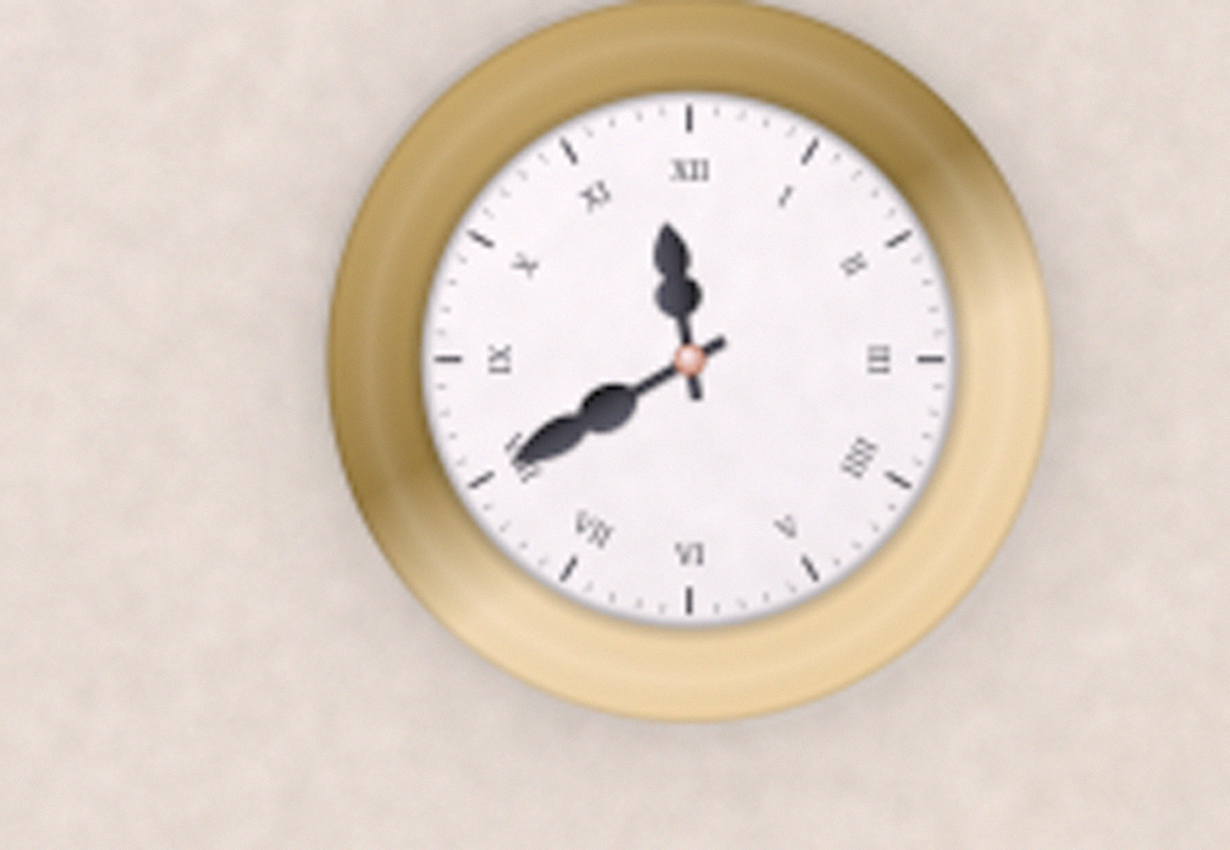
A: 11 h 40 min
